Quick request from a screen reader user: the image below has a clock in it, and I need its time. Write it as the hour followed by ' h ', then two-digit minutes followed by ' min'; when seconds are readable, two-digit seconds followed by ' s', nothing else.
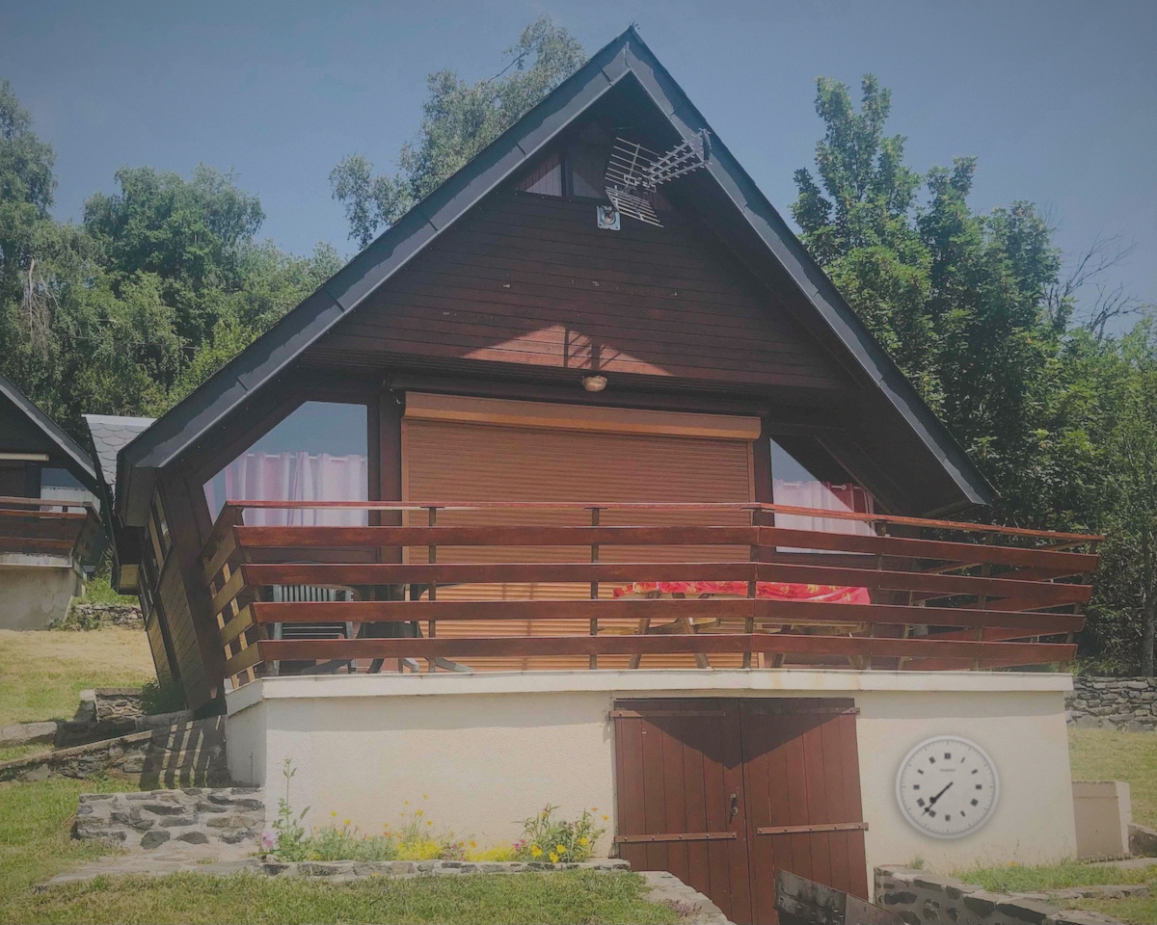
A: 7 h 37 min
